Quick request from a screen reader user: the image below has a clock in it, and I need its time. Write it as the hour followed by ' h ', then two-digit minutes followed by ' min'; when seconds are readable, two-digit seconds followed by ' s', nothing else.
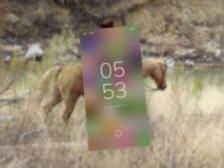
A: 5 h 53 min
